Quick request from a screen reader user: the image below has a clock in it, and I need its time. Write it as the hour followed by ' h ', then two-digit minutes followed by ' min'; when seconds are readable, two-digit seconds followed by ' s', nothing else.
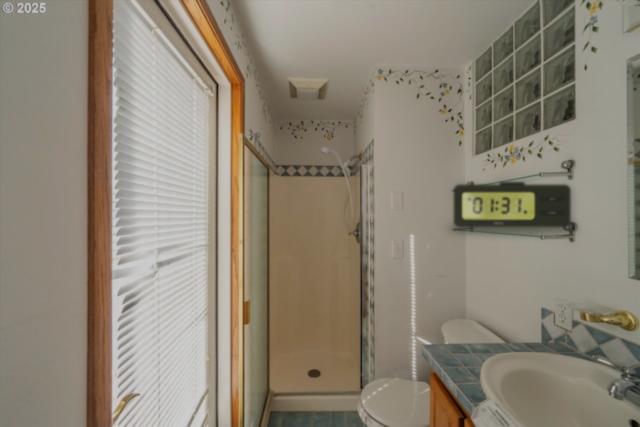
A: 1 h 31 min
